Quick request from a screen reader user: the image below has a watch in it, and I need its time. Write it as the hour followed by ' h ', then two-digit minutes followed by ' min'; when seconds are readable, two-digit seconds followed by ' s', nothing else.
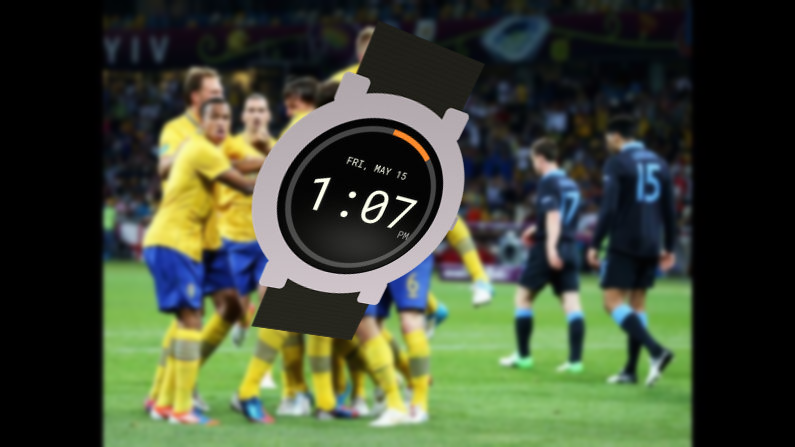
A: 1 h 07 min
